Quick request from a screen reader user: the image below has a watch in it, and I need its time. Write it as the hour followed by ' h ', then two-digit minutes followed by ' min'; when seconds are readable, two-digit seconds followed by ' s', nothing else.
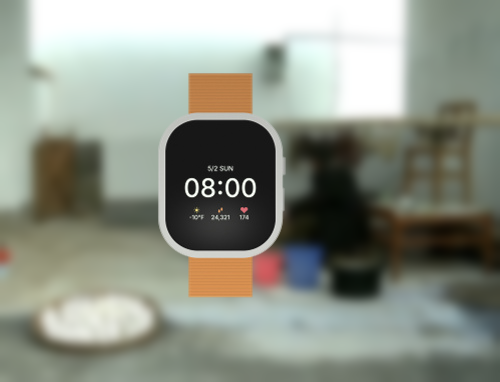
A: 8 h 00 min
